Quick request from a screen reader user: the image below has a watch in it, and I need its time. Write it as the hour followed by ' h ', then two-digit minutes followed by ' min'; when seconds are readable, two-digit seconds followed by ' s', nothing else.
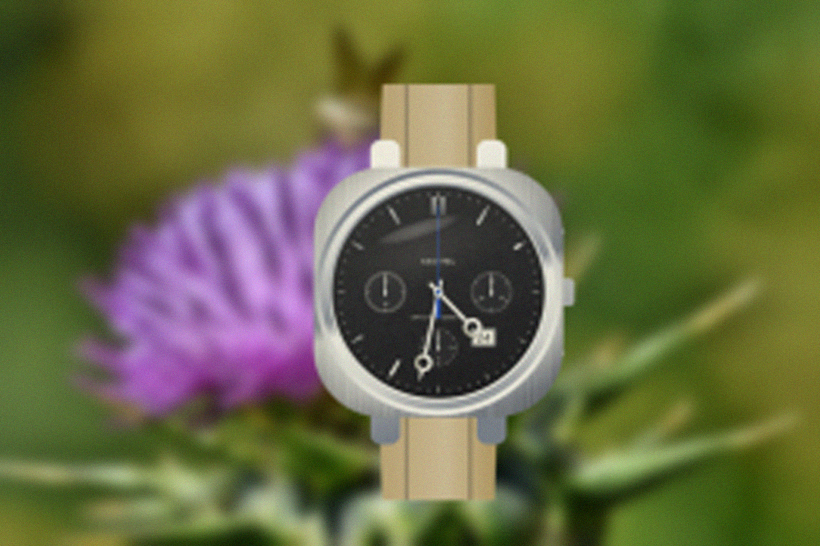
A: 4 h 32 min
